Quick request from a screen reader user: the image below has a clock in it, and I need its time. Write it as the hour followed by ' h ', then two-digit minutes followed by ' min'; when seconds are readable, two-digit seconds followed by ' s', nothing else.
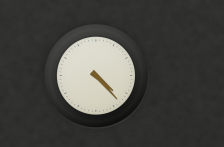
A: 4 h 23 min
